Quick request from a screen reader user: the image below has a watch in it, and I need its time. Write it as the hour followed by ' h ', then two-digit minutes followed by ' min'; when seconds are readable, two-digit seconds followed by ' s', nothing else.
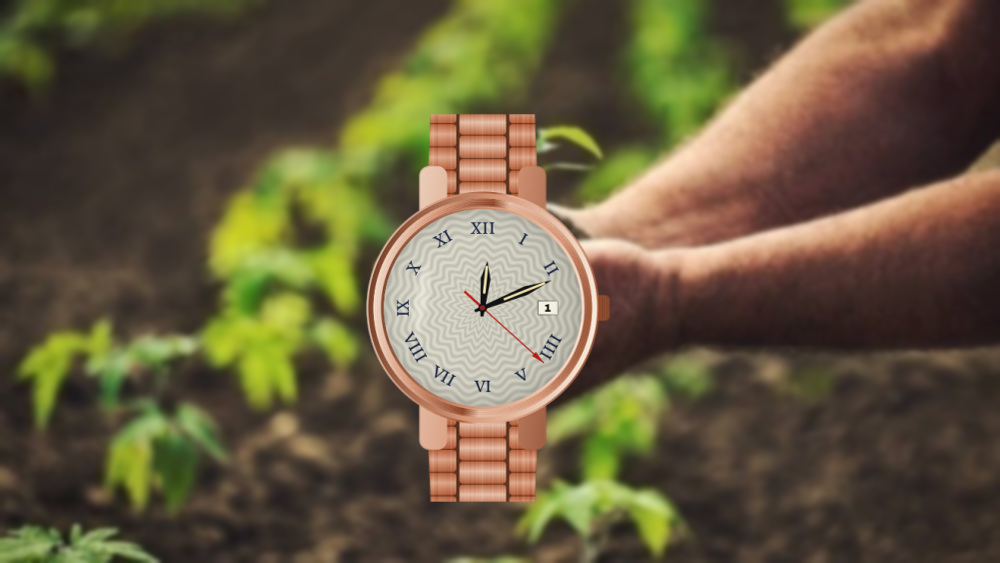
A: 12 h 11 min 22 s
